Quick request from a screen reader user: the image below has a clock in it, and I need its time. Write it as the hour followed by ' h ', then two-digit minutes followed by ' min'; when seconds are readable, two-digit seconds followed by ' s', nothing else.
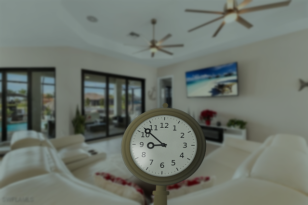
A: 8 h 52 min
